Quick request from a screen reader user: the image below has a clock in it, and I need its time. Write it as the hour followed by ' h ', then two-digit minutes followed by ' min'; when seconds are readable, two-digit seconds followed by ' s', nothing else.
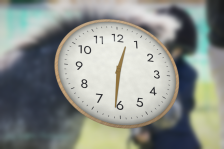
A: 12 h 31 min
